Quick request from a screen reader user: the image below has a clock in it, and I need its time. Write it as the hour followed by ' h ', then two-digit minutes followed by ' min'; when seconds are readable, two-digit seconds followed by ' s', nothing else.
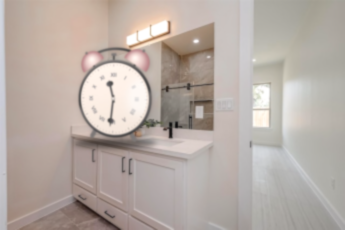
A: 11 h 31 min
